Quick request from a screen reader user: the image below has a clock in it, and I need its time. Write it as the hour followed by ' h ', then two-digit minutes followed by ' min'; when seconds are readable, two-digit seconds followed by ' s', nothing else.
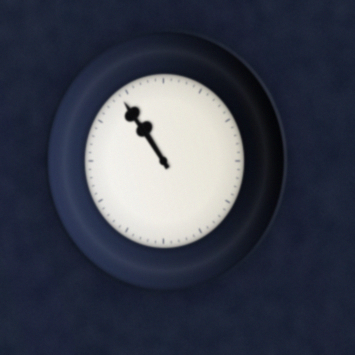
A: 10 h 54 min
